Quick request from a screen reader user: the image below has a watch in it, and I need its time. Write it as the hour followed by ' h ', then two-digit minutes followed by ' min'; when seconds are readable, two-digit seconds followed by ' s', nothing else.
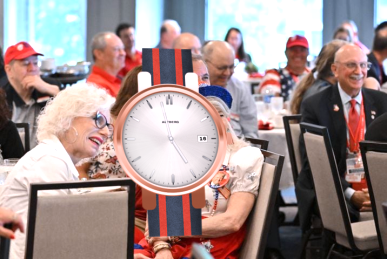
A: 4 h 58 min
